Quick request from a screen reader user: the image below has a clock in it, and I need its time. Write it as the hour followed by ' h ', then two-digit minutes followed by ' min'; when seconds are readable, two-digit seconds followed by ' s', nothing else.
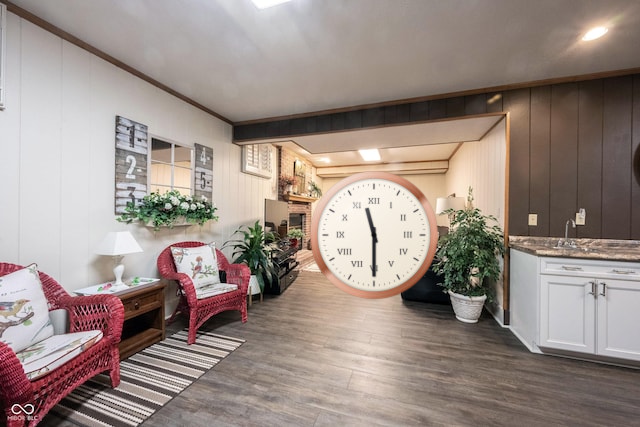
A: 11 h 30 min
